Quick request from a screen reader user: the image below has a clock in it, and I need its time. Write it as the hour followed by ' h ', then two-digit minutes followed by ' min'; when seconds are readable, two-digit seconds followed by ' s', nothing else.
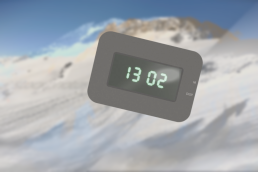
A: 13 h 02 min
